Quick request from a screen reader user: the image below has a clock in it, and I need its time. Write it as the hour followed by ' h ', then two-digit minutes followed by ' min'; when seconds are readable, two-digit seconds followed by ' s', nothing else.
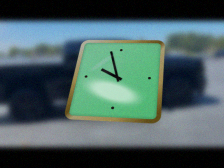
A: 9 h 57 min
